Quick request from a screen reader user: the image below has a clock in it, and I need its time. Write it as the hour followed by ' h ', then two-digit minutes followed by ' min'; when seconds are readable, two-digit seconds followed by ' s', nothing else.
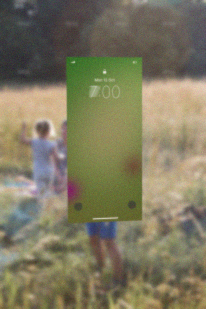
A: 7 h 00 min
